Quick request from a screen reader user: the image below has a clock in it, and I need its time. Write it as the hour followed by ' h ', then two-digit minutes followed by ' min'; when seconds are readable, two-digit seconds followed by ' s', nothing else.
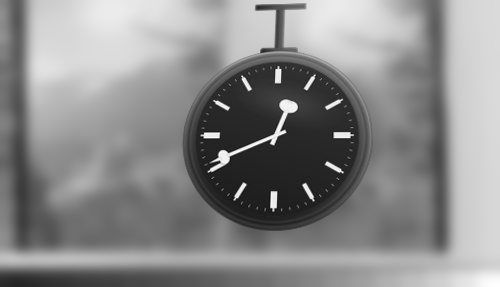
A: 12 h 41 min
